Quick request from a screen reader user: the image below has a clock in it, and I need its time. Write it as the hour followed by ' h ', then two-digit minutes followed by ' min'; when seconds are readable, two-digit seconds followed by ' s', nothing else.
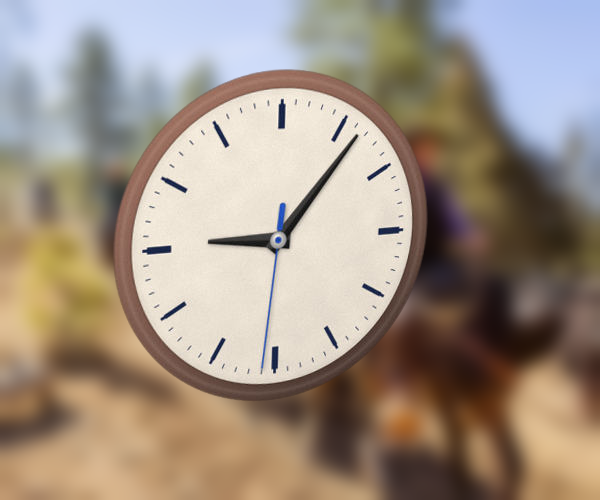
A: 9 h 06 min 31 s
